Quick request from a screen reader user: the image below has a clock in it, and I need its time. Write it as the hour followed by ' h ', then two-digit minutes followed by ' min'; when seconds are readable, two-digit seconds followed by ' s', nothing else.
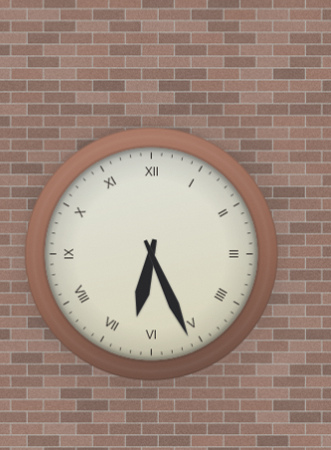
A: 6 h 26 min
